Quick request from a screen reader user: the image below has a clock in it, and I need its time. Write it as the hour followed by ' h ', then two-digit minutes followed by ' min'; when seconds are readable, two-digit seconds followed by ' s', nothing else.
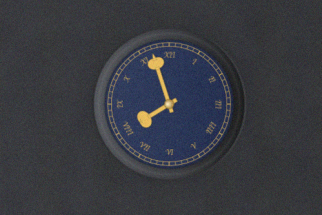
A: 7 h 57 min
